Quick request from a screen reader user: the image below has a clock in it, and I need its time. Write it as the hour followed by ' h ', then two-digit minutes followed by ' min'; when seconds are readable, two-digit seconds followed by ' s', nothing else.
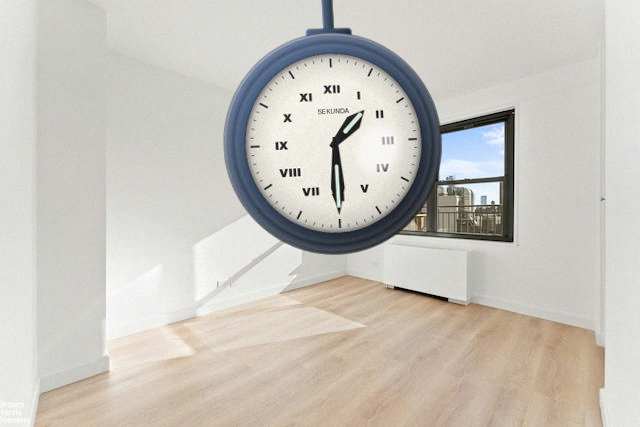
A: 1 h 30 min
